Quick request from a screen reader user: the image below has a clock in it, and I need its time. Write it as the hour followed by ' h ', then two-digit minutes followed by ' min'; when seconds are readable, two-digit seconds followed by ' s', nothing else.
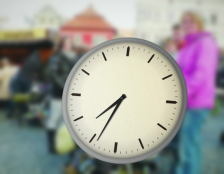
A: 7 h 34 min
